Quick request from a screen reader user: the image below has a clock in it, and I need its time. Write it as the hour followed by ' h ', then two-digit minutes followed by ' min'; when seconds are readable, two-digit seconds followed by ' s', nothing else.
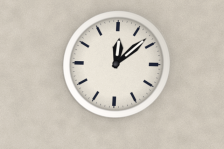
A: 12 h 08 min
